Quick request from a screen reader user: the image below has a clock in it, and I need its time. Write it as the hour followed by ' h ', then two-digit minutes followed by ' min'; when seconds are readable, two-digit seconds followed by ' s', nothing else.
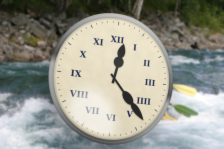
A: 12 h 23 min
